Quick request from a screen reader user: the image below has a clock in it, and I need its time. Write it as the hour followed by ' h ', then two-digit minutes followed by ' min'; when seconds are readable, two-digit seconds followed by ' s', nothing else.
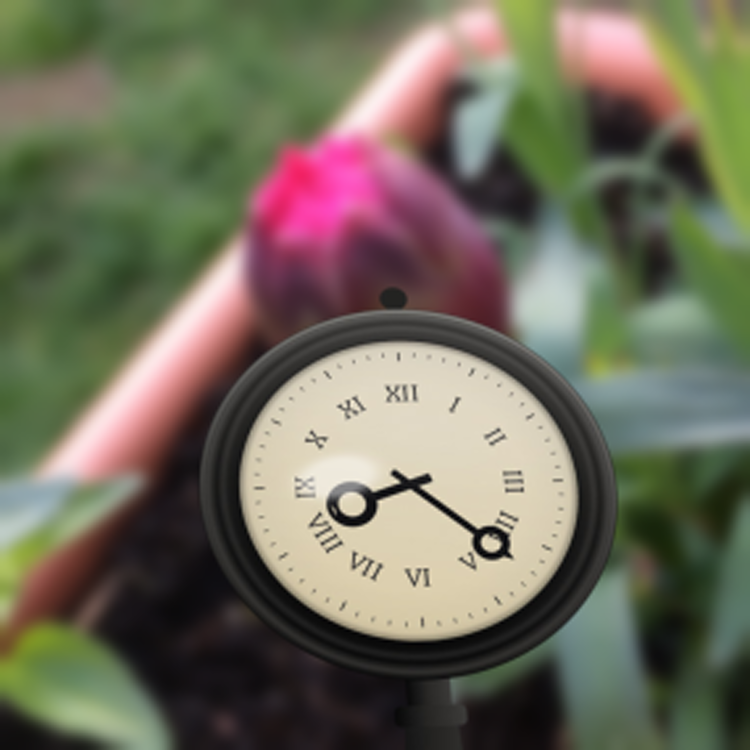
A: 8 h 22 min
